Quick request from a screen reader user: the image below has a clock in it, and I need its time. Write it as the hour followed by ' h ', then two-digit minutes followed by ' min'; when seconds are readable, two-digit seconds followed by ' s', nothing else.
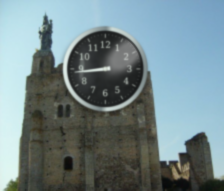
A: 8 h 44 min
